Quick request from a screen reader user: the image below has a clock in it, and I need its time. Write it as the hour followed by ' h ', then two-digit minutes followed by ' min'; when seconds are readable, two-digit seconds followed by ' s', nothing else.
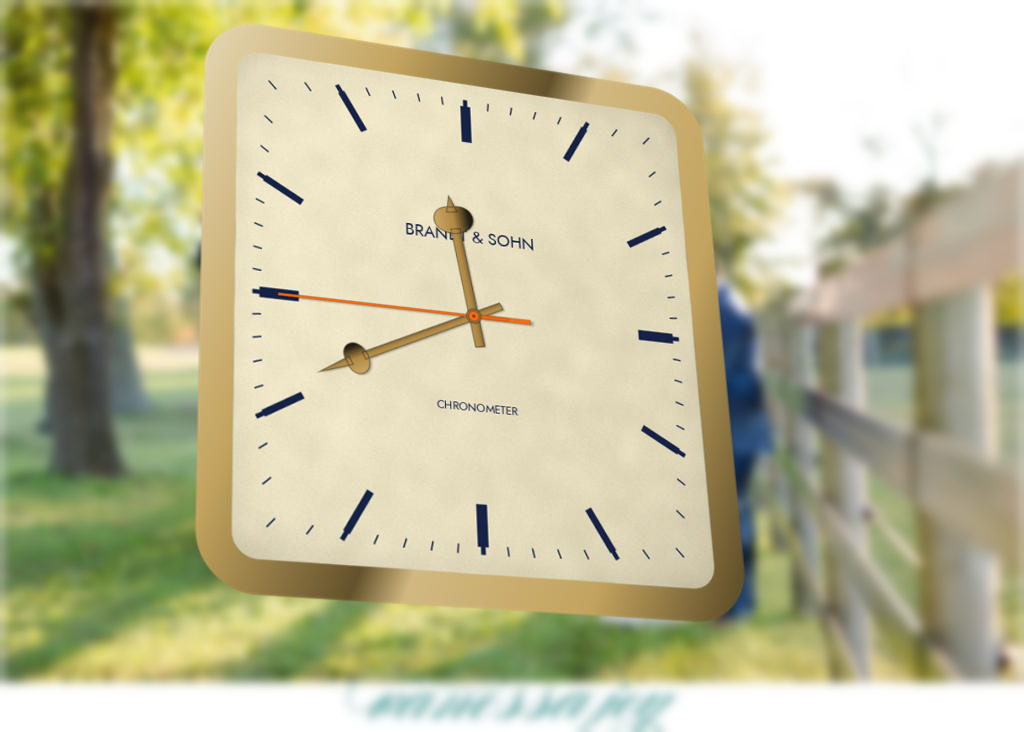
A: 11 h 40 min 45 s
